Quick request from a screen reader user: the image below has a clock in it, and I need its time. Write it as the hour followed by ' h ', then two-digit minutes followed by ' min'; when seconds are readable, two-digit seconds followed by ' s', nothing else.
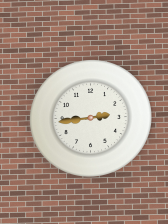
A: 2 h 44 min
